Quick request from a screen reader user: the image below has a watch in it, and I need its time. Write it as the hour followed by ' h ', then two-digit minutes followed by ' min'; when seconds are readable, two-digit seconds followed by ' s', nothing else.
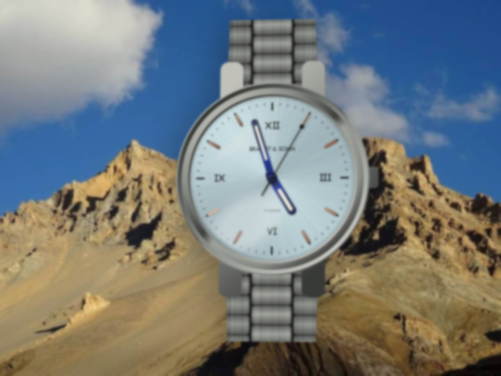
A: 4 h 57 min 05 s
